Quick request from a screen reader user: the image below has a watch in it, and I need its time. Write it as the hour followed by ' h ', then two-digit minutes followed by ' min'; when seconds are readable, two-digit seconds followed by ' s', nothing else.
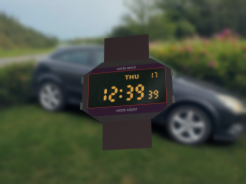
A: 12 h 39 min 39 s
